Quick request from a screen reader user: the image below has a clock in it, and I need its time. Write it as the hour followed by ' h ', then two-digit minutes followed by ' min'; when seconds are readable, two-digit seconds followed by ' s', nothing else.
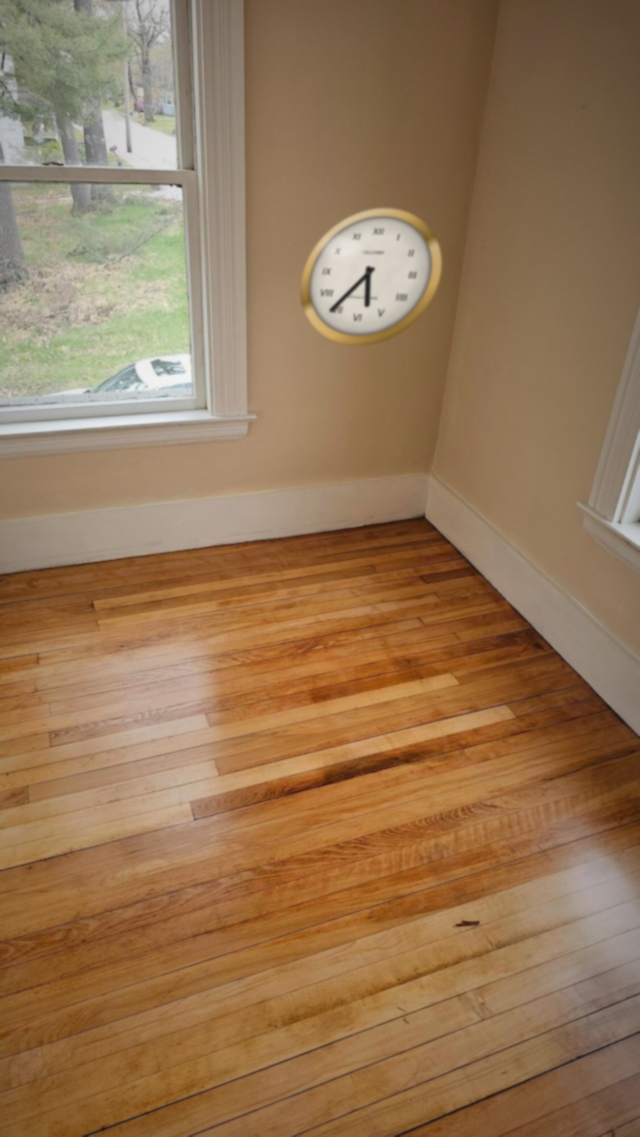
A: 5 h 36 min
